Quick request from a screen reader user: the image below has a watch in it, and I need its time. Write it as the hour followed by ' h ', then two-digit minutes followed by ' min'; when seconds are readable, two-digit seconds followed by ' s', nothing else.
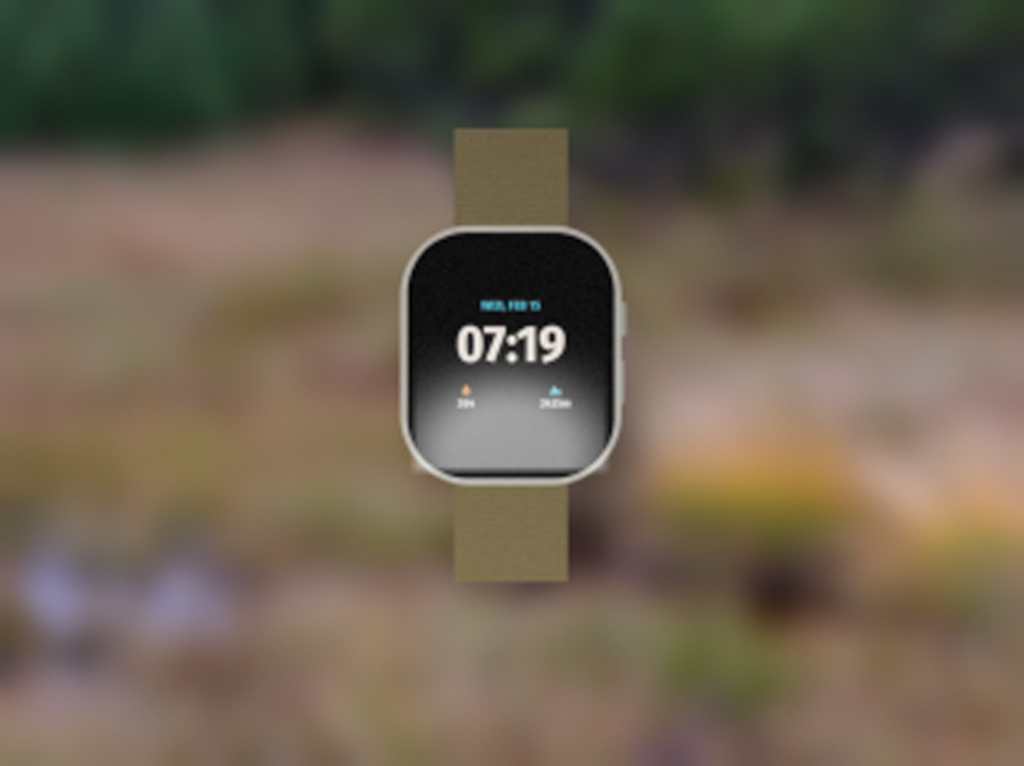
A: 7 h 19 min
